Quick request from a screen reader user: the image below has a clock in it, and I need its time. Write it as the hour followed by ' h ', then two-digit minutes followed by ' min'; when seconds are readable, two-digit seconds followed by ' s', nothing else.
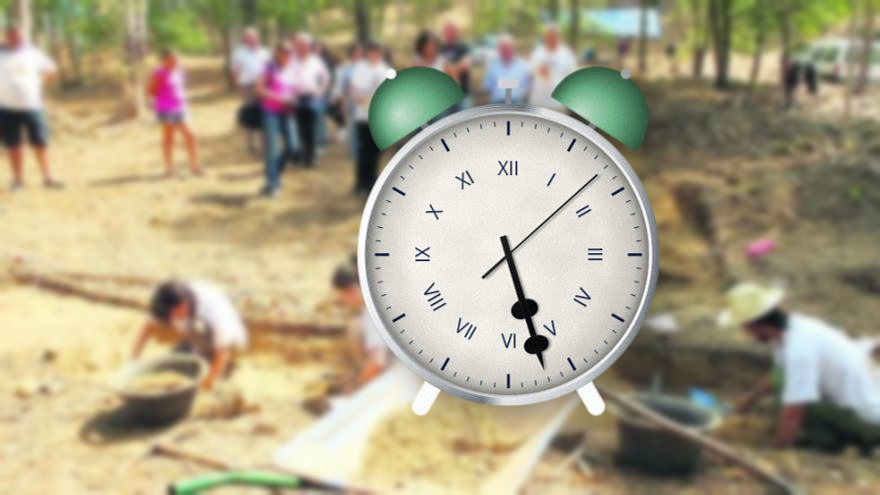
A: 5 h 27 min 08 s
